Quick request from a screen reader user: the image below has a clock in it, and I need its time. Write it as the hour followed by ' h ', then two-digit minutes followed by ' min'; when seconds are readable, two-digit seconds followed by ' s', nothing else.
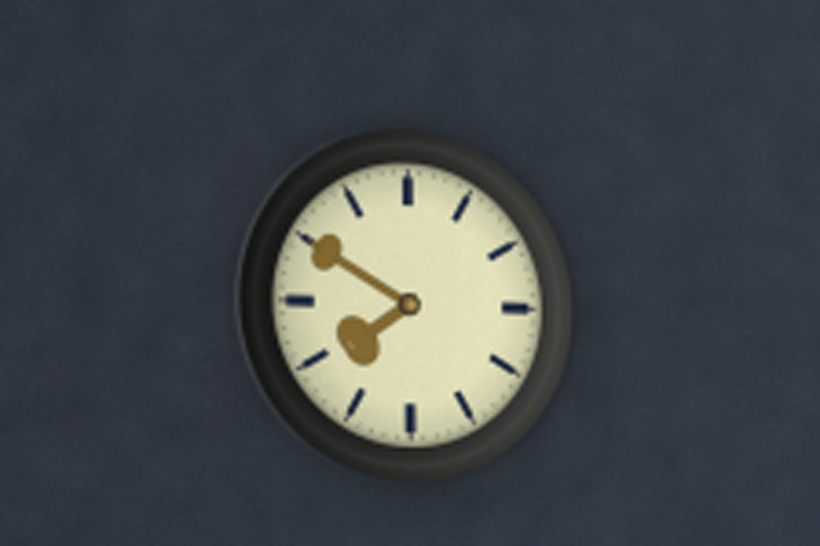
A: 7 h 50 min
